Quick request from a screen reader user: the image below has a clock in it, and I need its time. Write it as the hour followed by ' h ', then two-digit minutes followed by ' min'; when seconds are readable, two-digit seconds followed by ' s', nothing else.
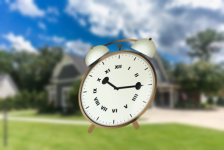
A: 10 h 15 min
